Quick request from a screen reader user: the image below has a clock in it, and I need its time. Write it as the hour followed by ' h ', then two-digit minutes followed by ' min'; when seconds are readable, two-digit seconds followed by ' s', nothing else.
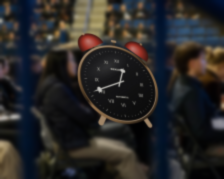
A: 12 h 41 min
